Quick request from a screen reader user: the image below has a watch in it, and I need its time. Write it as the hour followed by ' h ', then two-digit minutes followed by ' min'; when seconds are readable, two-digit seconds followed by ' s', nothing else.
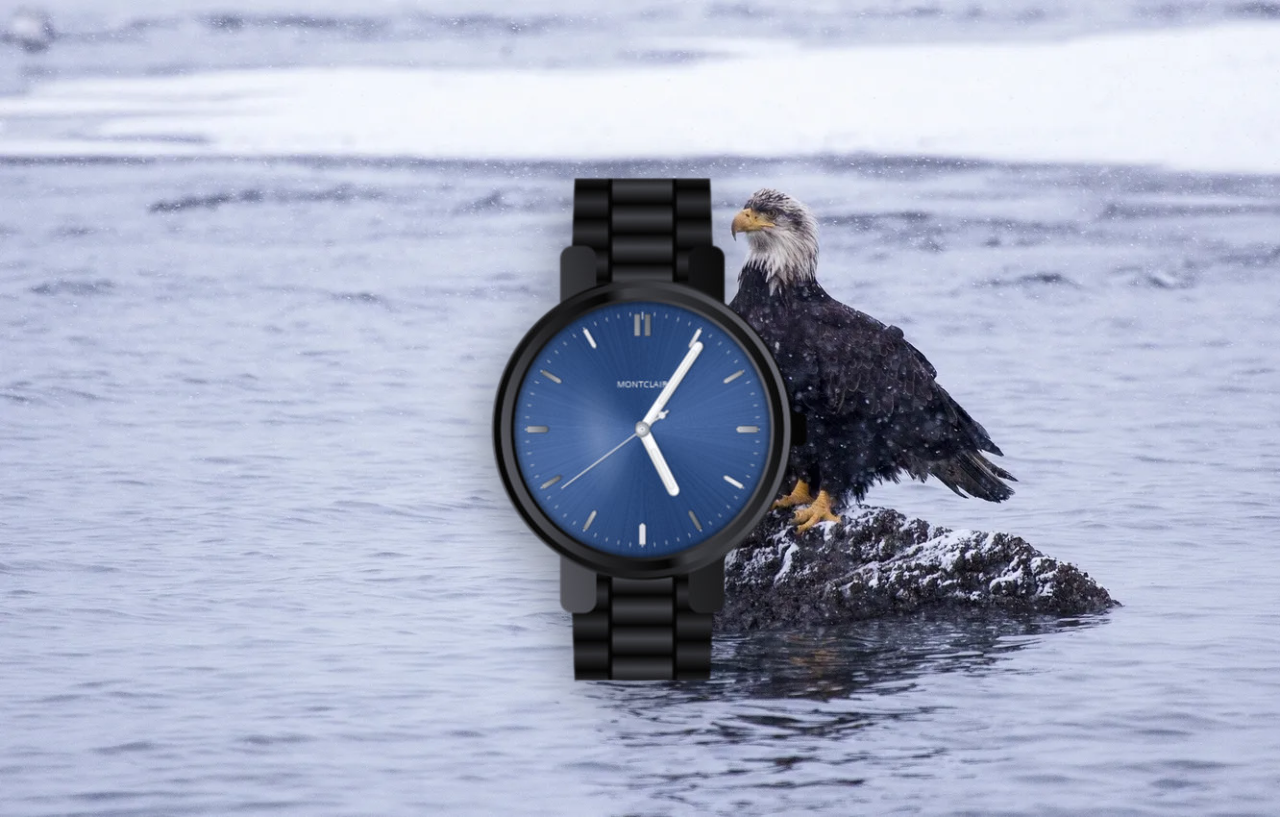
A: 5 h 05 min 39 s
